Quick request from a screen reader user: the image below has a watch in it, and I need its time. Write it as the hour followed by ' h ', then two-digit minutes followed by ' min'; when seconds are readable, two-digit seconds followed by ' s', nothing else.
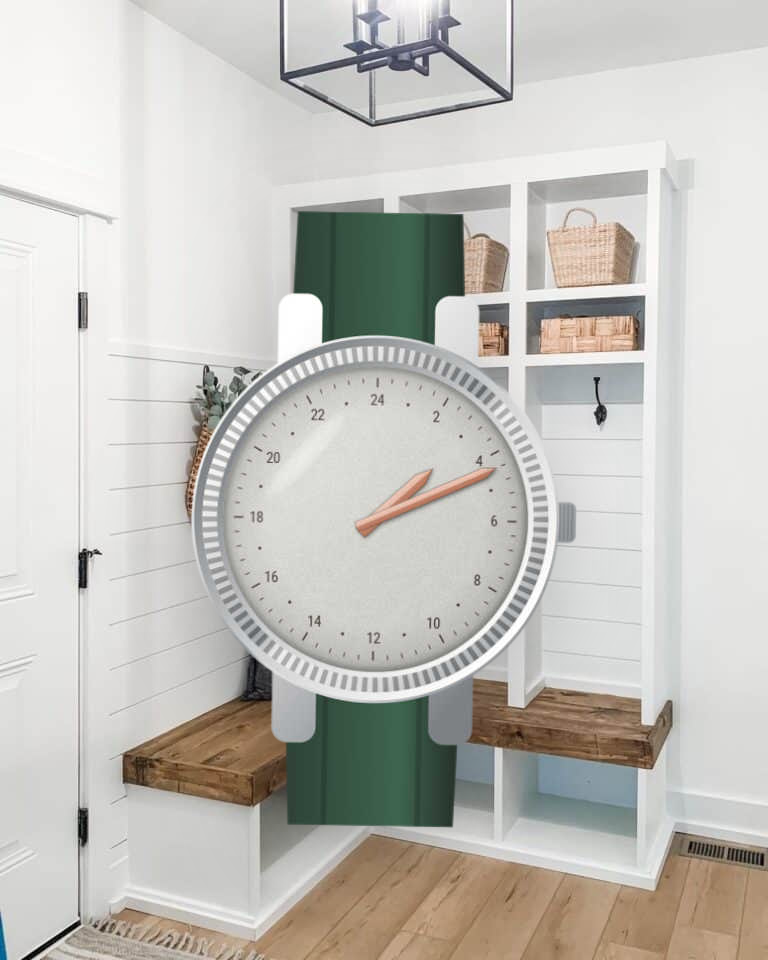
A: 3 h 11 min
